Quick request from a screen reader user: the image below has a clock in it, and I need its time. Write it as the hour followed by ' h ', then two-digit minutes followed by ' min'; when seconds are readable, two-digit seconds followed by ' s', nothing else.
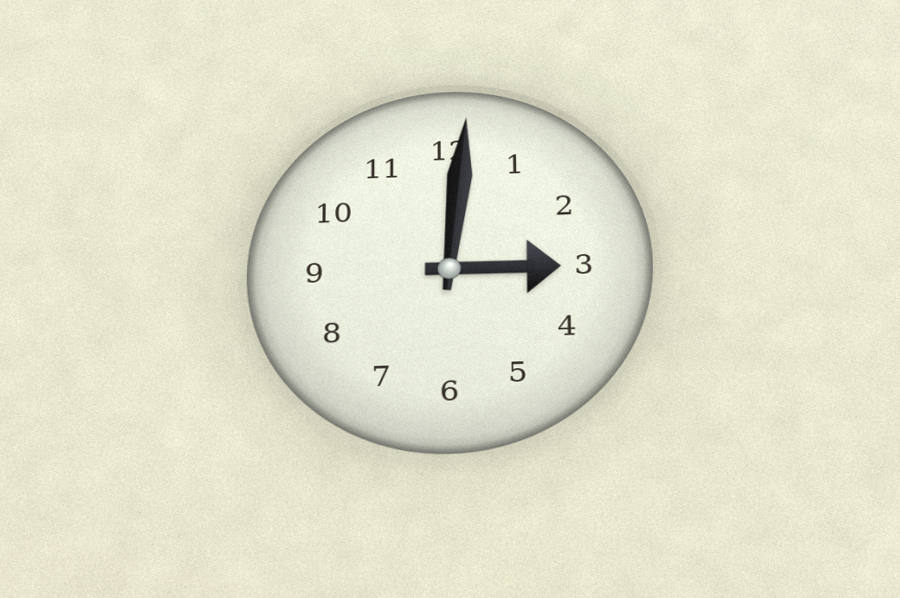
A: 3 h 01 min
